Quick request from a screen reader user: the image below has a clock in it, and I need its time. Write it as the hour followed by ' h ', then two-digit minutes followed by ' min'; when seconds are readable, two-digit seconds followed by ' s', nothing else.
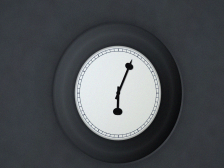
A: 6 h 04 min
